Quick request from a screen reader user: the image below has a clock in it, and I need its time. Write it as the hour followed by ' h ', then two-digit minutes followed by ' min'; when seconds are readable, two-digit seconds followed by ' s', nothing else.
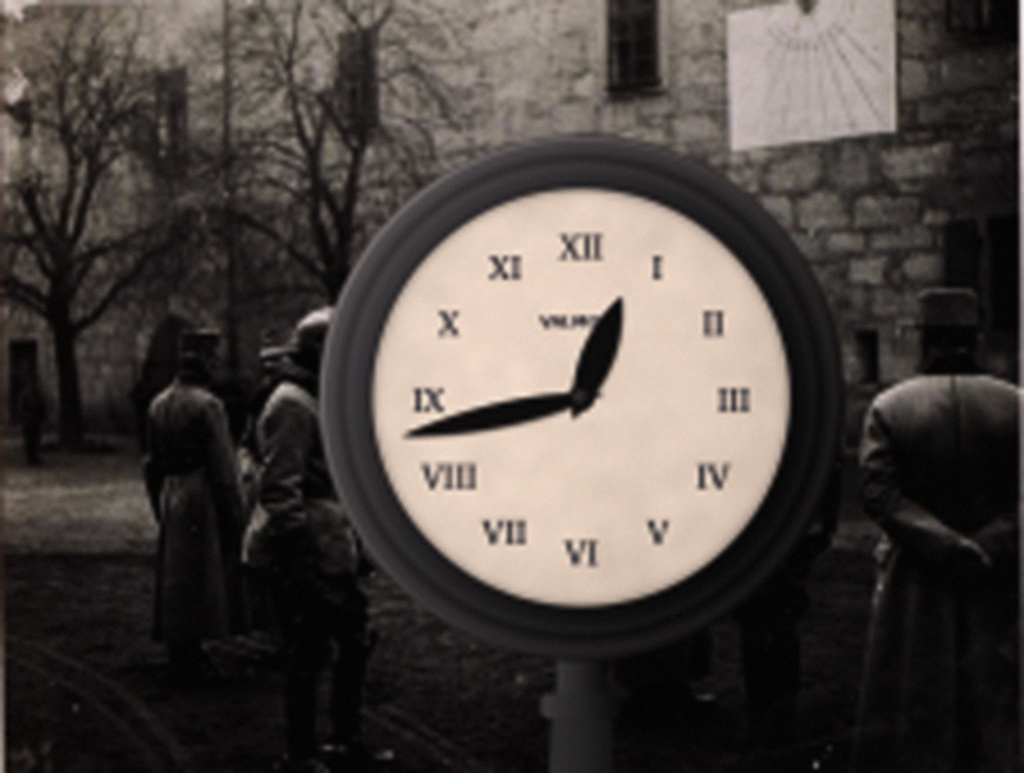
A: 12 h 43 min
